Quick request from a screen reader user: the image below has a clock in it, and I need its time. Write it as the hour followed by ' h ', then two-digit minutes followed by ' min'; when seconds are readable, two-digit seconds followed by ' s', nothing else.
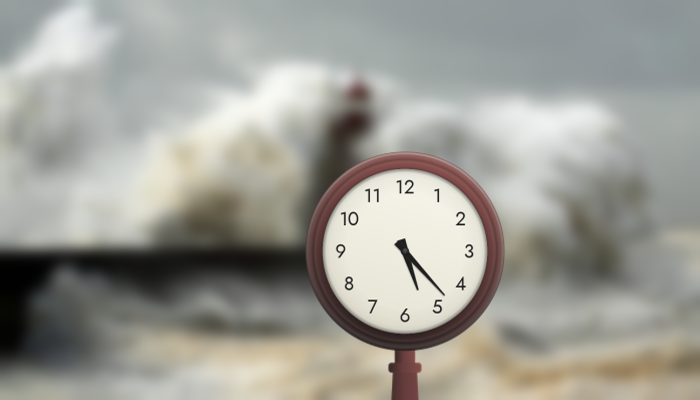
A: 5 h 23 min
